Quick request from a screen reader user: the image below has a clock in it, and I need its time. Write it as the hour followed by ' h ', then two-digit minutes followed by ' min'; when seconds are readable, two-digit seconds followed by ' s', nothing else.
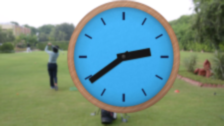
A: 2 h 39 min
